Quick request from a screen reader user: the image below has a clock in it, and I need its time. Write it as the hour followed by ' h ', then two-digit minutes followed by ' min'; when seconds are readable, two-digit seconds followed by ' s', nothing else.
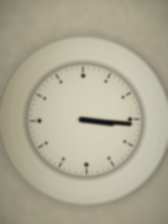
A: 3 h 16 min
